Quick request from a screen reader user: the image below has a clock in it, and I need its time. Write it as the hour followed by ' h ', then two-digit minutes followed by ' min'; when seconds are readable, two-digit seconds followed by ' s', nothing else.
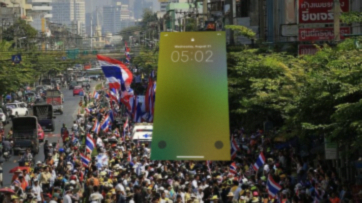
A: 5 h 02 min
